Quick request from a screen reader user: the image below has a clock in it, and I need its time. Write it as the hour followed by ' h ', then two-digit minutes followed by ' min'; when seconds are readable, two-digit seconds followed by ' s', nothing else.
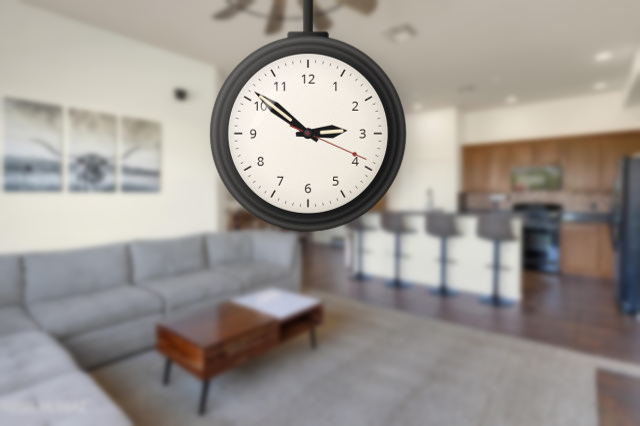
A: 2 h 51 min 19 s
